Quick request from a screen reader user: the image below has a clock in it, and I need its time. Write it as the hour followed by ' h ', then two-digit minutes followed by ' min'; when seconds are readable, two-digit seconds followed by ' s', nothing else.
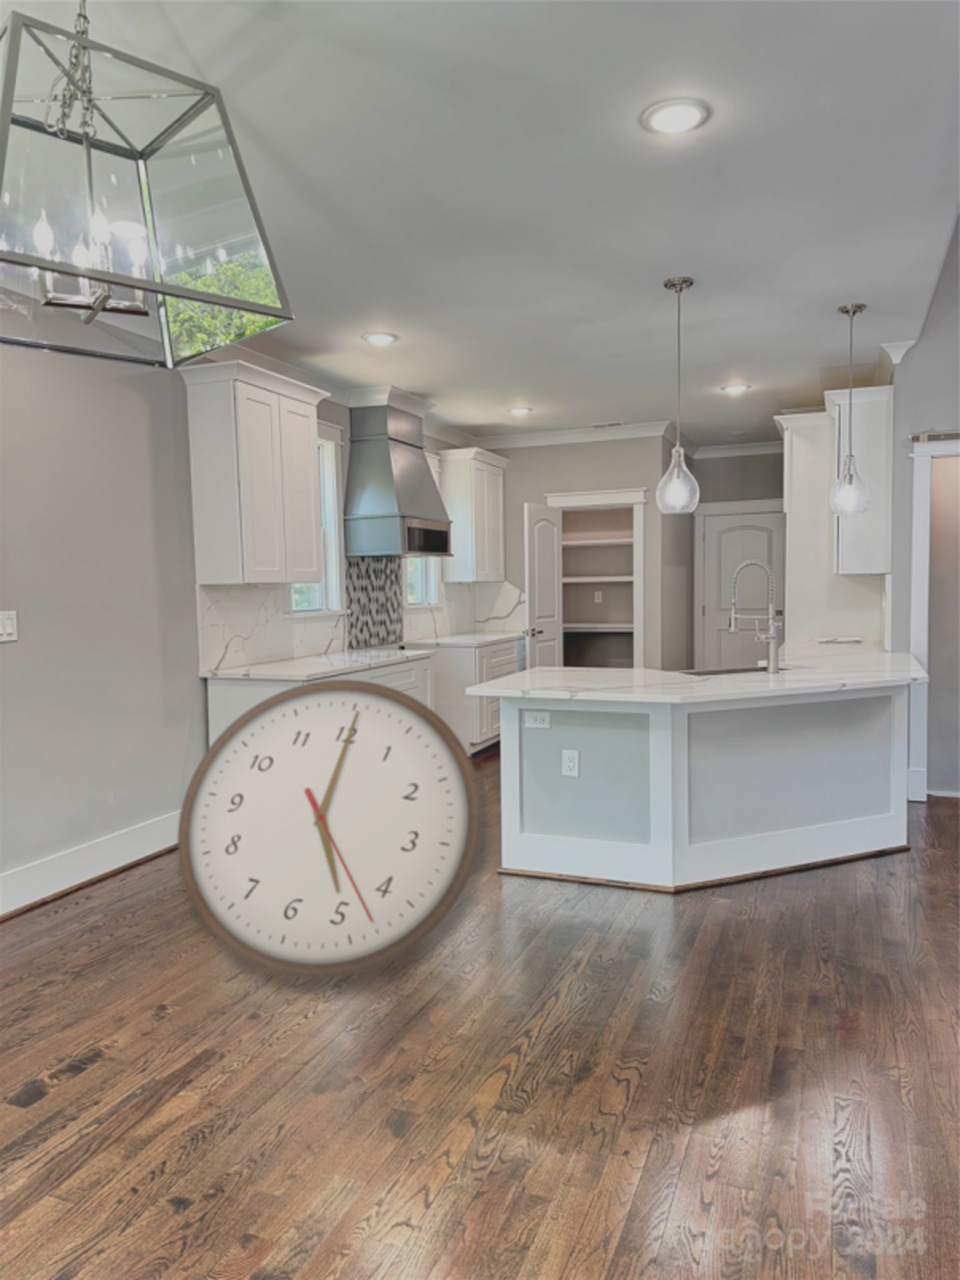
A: 5 h 00 min 23 s
